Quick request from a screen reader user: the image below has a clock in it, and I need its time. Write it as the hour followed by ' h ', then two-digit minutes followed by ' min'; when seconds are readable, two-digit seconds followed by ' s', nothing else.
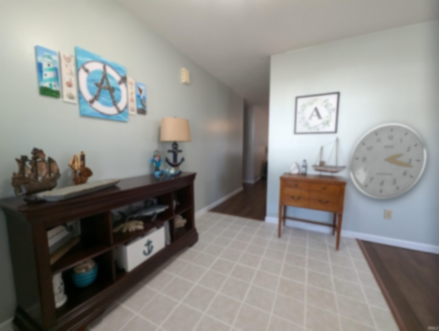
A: 2 h 17 min
